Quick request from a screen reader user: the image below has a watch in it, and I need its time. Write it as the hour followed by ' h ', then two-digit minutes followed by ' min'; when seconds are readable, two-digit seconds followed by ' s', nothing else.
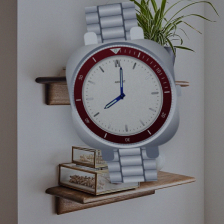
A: 8 h 01 min
